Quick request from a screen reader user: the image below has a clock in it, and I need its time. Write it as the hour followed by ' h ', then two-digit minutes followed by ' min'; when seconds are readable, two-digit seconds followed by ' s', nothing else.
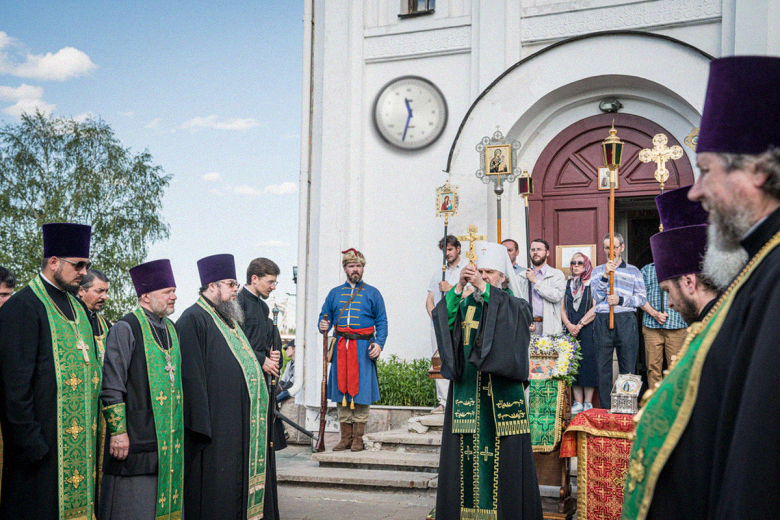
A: 11 h 33 min
